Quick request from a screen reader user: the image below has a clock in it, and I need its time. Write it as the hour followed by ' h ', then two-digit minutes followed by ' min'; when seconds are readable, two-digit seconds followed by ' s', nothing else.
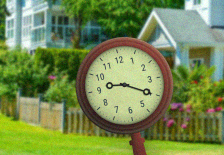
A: 9 h 20 min
